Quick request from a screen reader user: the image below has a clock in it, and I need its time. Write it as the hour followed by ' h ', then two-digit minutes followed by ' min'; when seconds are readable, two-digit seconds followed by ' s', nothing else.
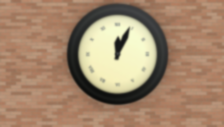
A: 12 h 04 min
